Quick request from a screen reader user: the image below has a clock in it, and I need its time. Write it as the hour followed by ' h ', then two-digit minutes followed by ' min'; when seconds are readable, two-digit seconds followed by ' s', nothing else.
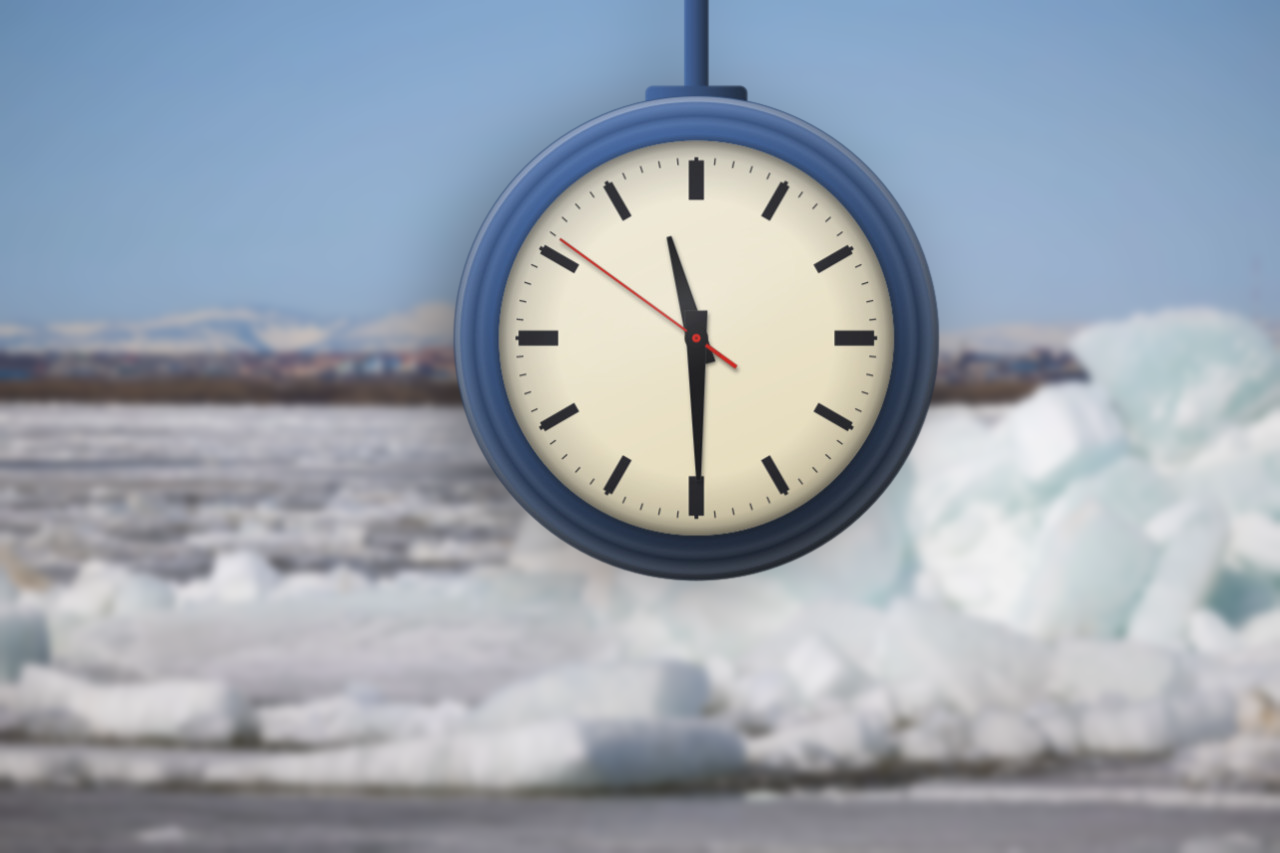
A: 11 h 29 min 51 s
